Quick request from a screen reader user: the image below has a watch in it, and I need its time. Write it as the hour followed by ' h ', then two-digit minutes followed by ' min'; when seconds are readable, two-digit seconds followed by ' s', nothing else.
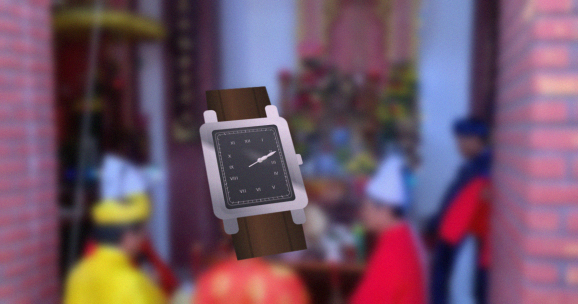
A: 2 h 11 min
